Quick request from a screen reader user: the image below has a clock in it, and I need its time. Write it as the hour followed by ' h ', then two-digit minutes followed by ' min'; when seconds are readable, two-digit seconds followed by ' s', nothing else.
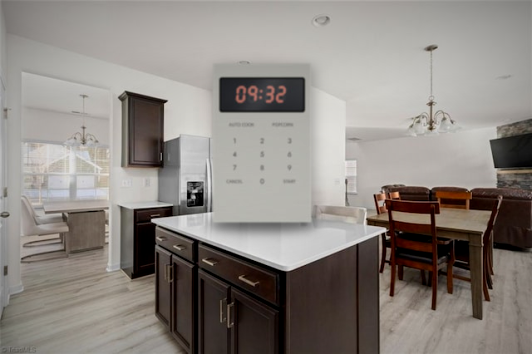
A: 9 h 32 min
